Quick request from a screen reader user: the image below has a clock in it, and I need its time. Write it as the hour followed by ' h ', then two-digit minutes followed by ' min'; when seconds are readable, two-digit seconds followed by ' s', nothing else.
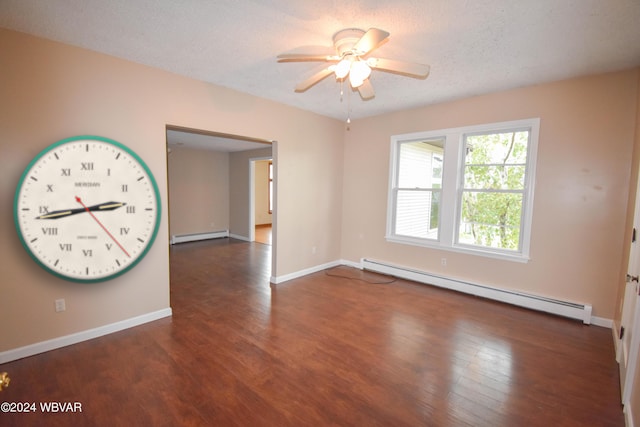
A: 2 h 43 min 23 s
